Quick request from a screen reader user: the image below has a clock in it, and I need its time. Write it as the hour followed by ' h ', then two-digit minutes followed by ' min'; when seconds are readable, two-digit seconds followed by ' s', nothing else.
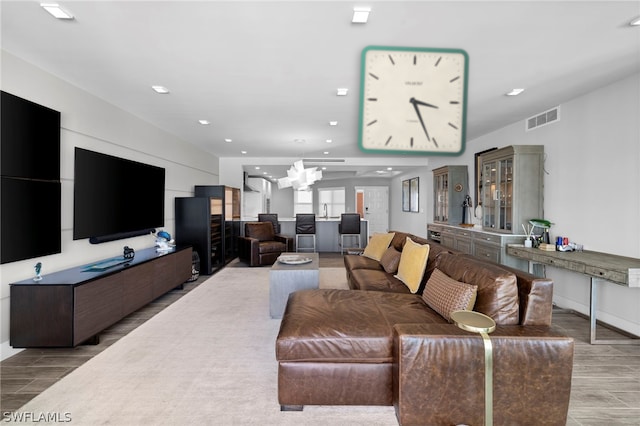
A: 3 h 26 min
